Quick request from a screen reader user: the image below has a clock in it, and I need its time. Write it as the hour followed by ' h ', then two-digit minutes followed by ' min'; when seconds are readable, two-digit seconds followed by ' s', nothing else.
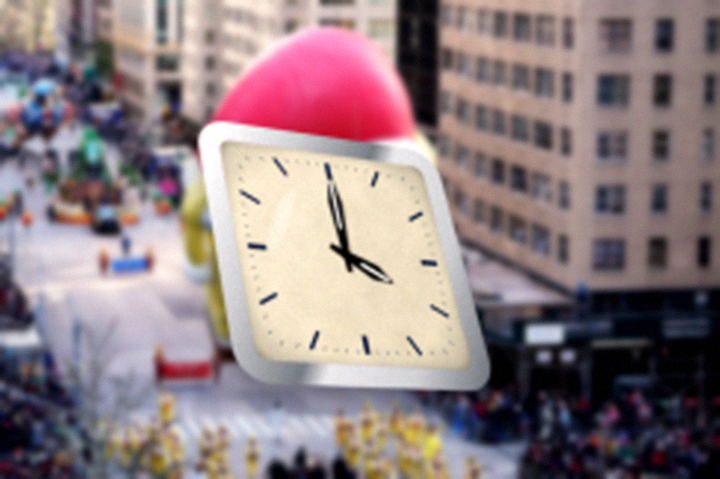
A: 4 h 00 min
